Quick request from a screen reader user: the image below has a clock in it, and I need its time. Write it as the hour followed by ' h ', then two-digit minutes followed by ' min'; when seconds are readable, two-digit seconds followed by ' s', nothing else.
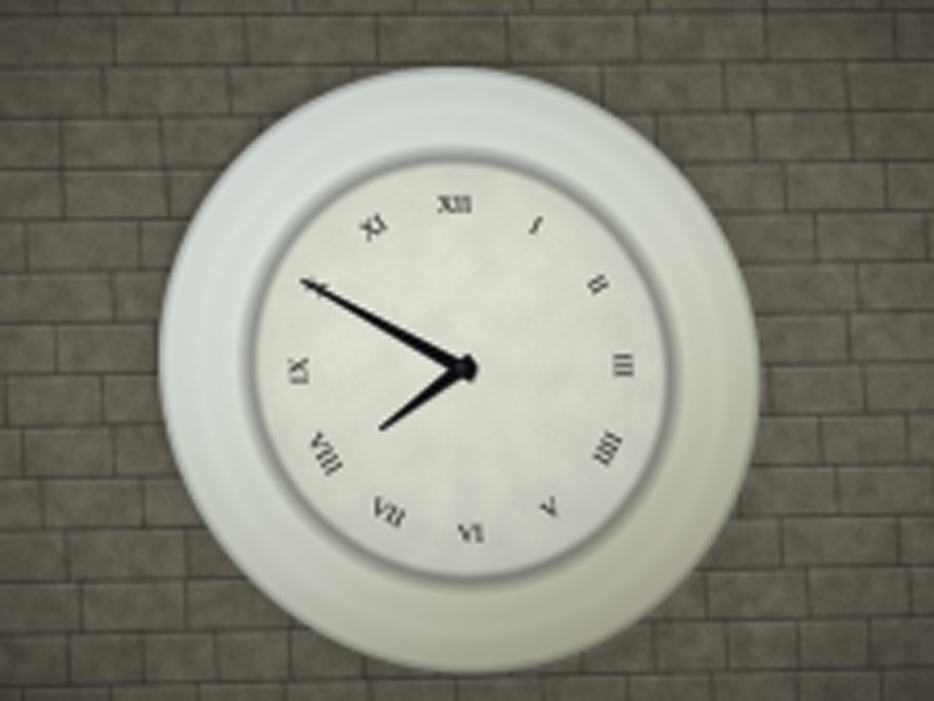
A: 7 h 50 min
